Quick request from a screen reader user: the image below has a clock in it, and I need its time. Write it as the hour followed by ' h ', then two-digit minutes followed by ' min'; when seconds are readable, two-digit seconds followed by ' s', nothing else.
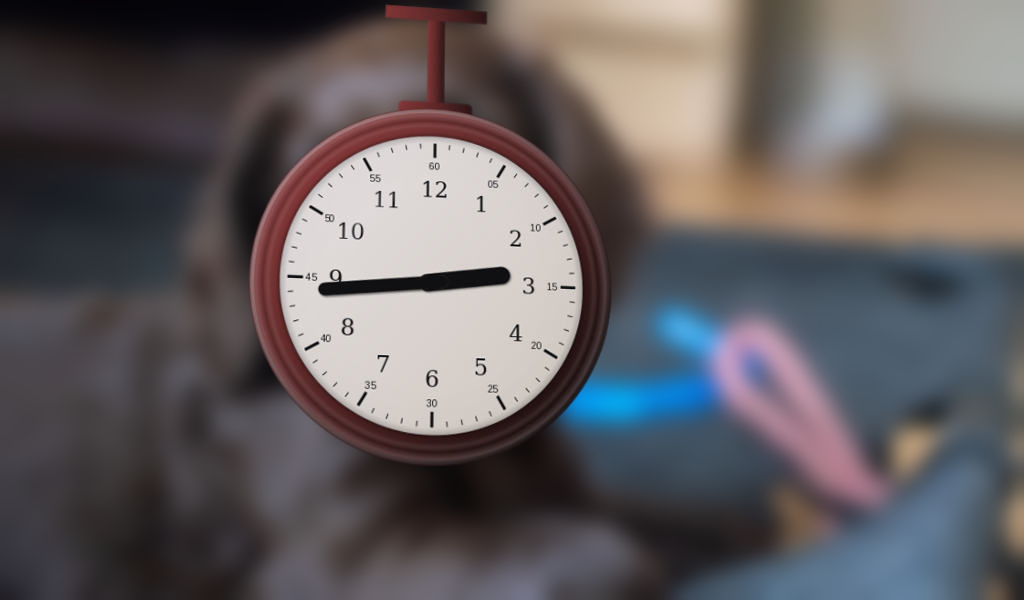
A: 2 h 44 min
